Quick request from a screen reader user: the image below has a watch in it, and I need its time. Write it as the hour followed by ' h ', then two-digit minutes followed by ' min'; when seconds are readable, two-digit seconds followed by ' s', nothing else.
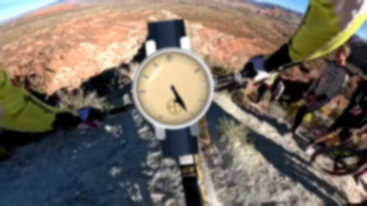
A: 5 h 26 min
